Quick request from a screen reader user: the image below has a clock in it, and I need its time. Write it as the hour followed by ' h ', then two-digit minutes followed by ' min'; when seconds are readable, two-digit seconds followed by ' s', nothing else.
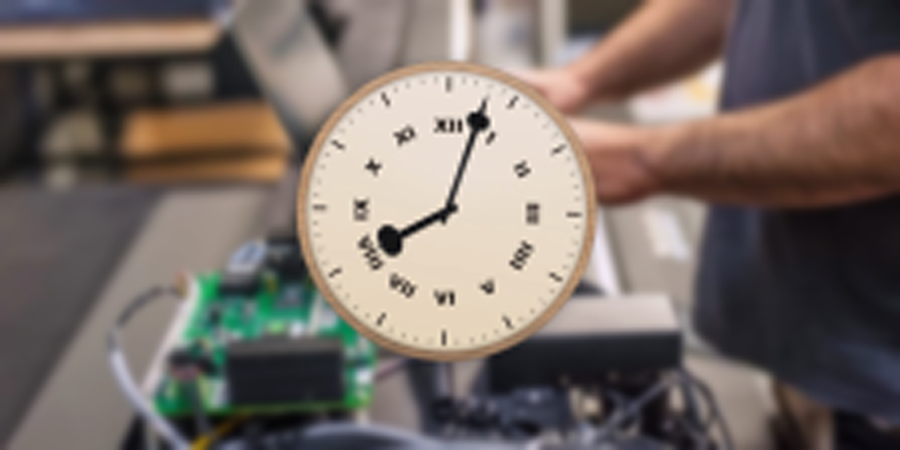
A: 8 h 03 min
